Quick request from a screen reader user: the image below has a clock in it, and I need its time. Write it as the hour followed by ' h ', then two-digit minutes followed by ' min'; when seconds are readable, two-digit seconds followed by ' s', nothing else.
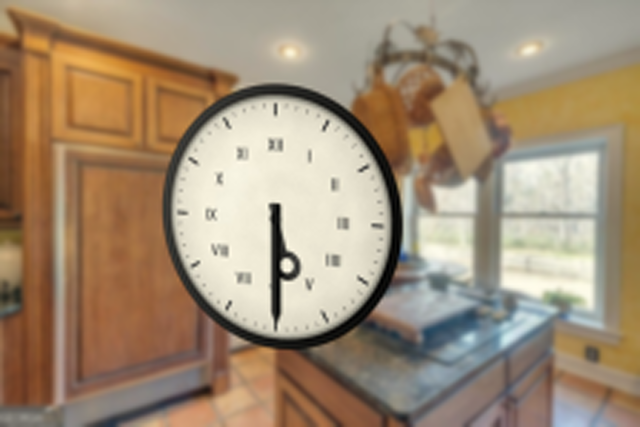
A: 5 h 30 min
